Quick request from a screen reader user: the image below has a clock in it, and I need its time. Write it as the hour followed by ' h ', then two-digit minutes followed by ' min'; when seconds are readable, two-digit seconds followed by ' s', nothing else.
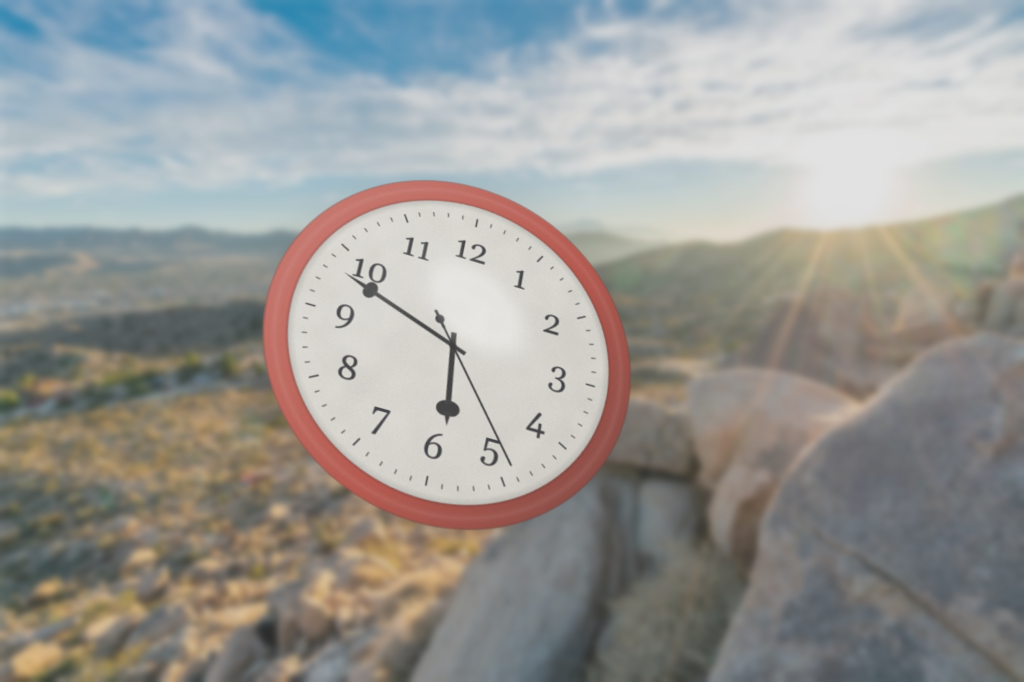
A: 5 h 48 min 24 s
